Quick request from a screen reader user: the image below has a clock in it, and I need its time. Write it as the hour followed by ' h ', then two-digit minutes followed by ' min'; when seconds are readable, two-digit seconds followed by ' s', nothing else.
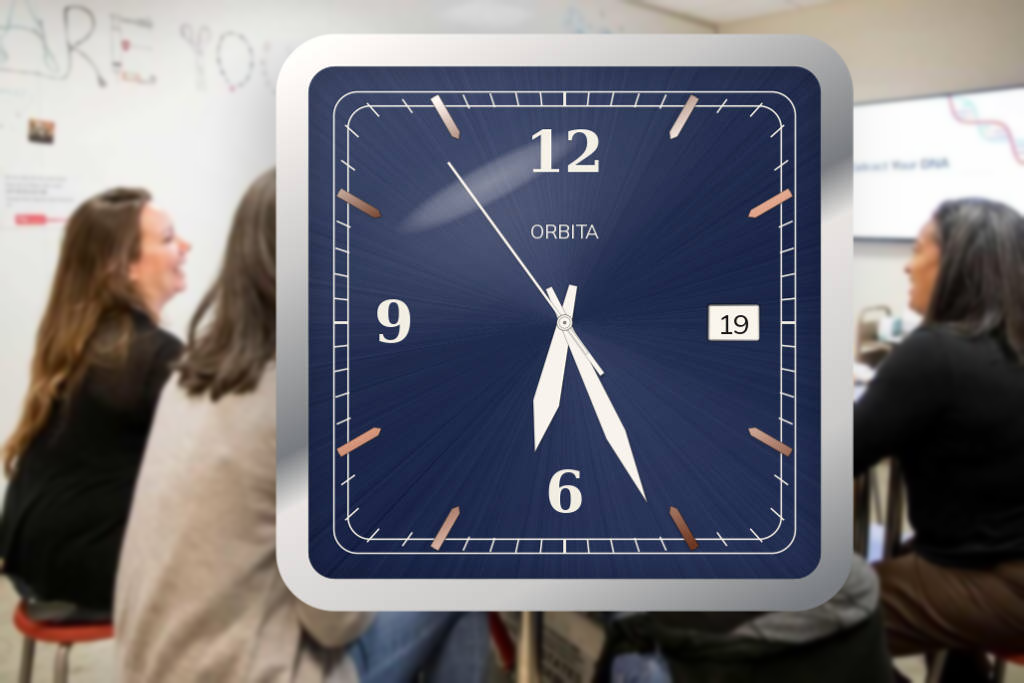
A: 6 h 25 min 54 s
